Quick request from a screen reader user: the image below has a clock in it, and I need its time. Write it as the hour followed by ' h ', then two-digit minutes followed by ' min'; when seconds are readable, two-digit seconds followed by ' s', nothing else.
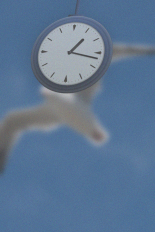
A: 1 h 17 min
